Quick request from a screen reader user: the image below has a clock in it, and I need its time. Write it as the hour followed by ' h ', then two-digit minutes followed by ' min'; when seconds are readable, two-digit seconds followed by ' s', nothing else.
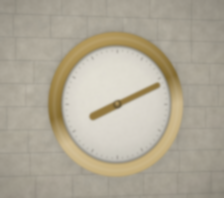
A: 8 h 11 min
